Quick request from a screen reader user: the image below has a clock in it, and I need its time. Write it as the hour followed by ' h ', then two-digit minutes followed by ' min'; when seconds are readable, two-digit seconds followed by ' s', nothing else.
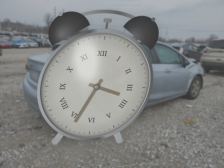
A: 3 h 34 min
